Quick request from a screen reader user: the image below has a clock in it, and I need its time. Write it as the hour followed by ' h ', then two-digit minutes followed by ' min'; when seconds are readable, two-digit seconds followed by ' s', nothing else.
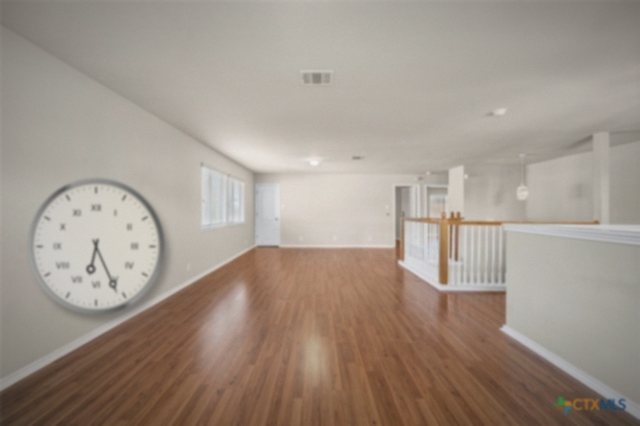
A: 6 h 26 min
